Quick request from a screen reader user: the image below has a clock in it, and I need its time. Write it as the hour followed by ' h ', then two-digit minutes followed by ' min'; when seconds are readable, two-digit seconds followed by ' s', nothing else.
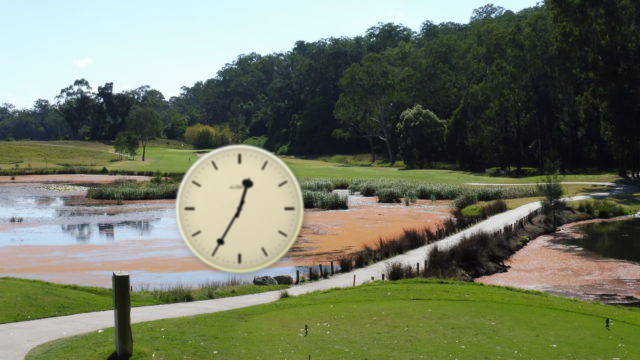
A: 12 h 35 min
